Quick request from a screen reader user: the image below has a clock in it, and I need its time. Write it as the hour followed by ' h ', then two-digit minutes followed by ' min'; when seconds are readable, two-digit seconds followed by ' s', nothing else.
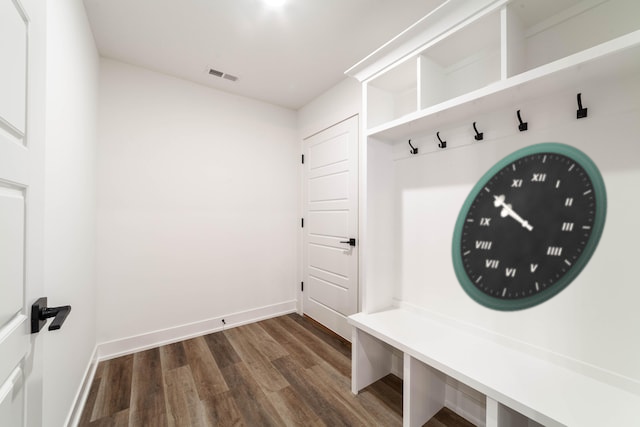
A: 9 h 50 min
